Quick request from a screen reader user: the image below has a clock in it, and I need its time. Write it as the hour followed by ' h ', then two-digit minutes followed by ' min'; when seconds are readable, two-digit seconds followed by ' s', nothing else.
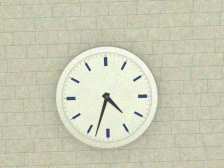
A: 4 h 33 min
